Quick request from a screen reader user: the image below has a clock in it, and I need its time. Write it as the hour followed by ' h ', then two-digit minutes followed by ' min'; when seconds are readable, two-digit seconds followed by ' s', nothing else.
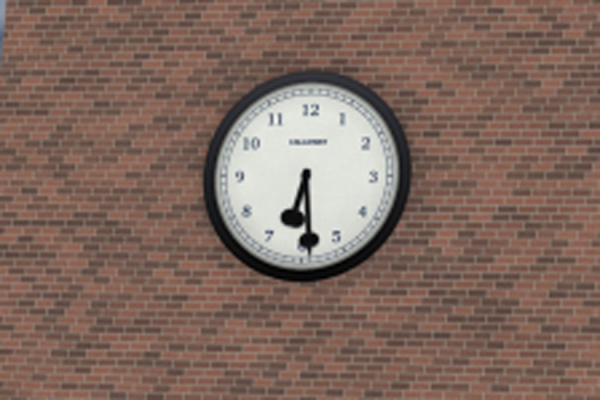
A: 6 h 29 min
